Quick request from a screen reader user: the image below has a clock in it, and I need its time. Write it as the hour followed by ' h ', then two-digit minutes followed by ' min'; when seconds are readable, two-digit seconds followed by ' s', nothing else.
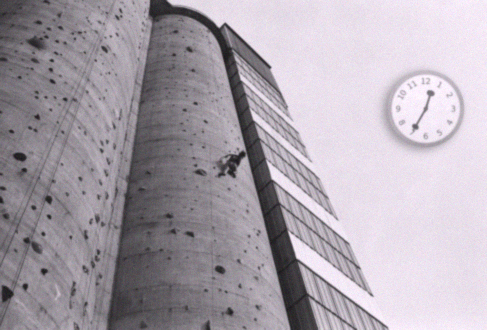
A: 12 h 35 min
